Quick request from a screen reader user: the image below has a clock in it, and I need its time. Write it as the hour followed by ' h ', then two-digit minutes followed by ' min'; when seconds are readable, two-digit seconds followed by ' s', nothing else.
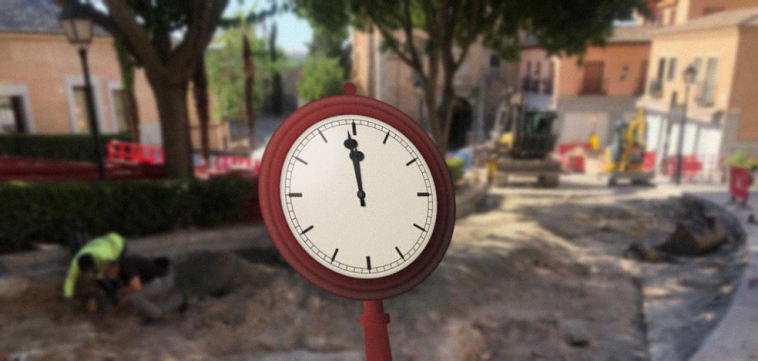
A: 11 h 59 min
